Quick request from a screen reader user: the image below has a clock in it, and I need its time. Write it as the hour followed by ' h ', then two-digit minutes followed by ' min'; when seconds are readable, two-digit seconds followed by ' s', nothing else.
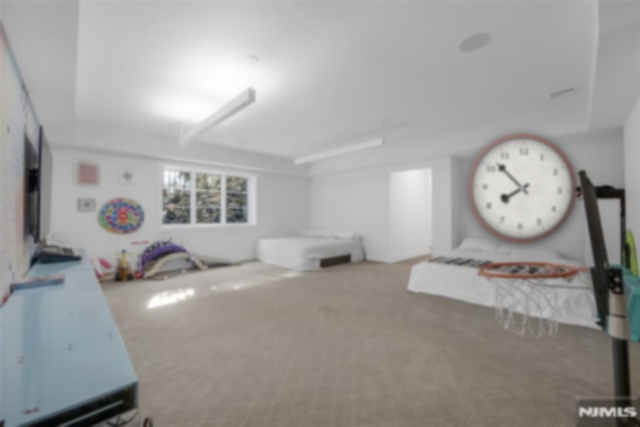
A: 7 h 52 min
